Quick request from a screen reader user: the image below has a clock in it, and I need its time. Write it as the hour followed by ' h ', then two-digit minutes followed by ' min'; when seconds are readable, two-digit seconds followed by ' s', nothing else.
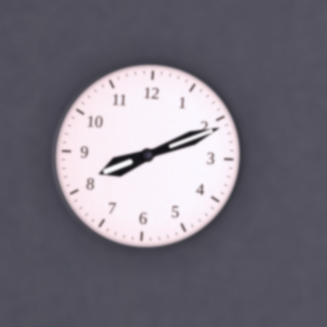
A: 8 h 11 min
